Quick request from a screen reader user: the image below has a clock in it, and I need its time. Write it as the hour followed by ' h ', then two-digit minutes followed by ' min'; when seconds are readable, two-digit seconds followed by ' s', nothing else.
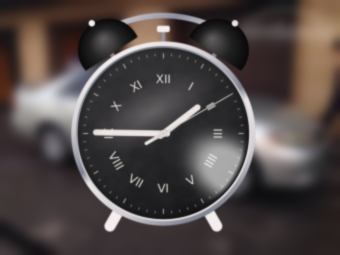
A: 1 h 45 min 10 s
